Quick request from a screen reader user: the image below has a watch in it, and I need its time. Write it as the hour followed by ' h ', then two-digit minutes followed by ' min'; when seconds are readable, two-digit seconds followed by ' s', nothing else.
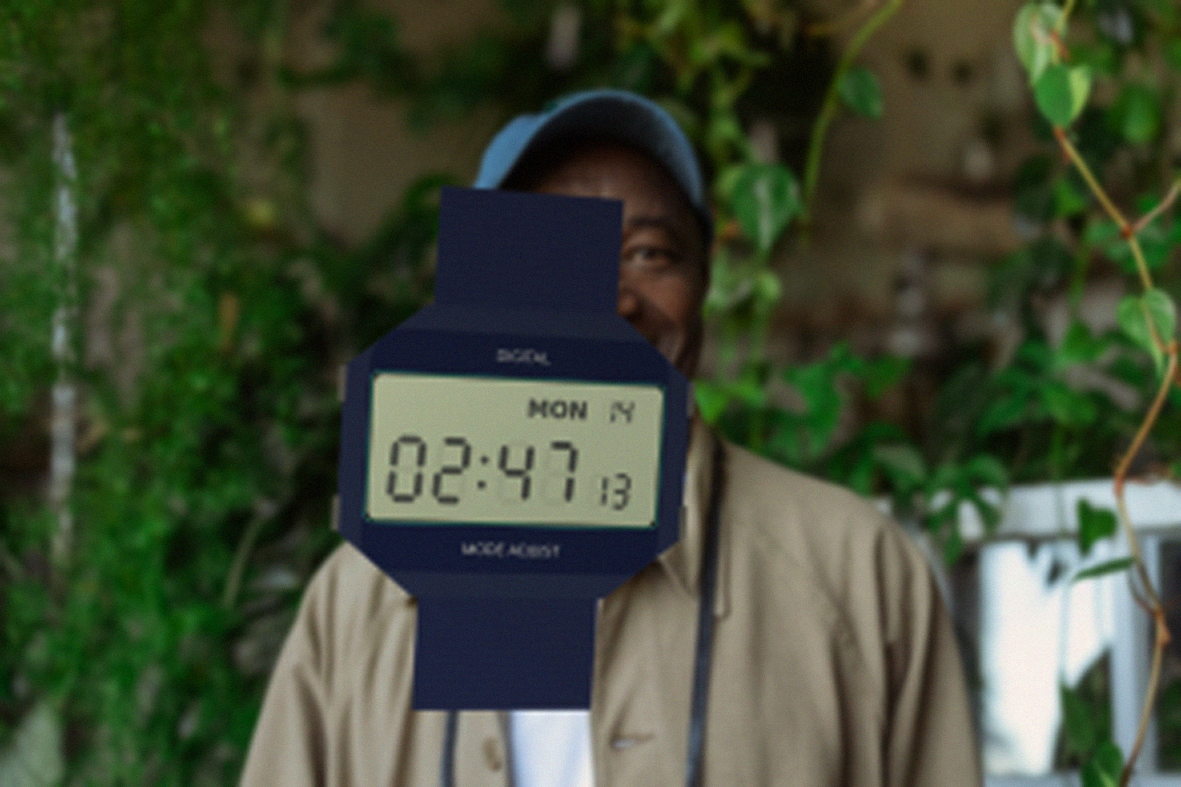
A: 2 h 47 min 13 s
